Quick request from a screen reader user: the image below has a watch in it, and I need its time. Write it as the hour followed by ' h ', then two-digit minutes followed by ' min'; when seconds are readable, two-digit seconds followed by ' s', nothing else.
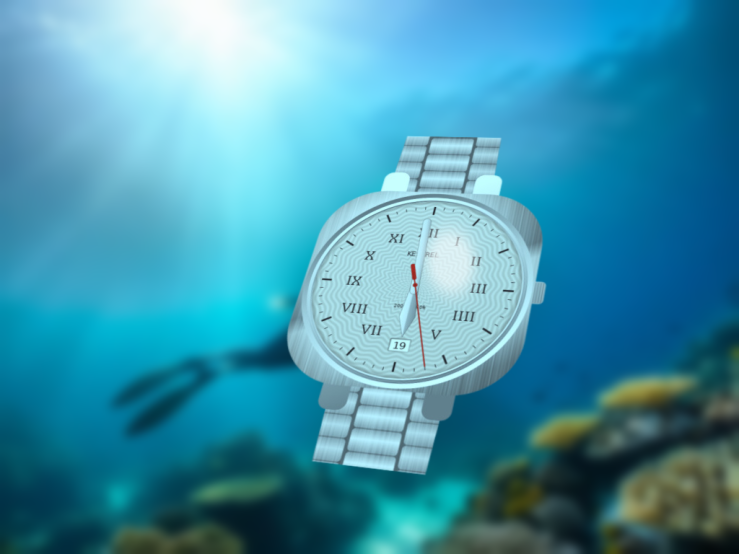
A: 5 h 59 min 27 s
